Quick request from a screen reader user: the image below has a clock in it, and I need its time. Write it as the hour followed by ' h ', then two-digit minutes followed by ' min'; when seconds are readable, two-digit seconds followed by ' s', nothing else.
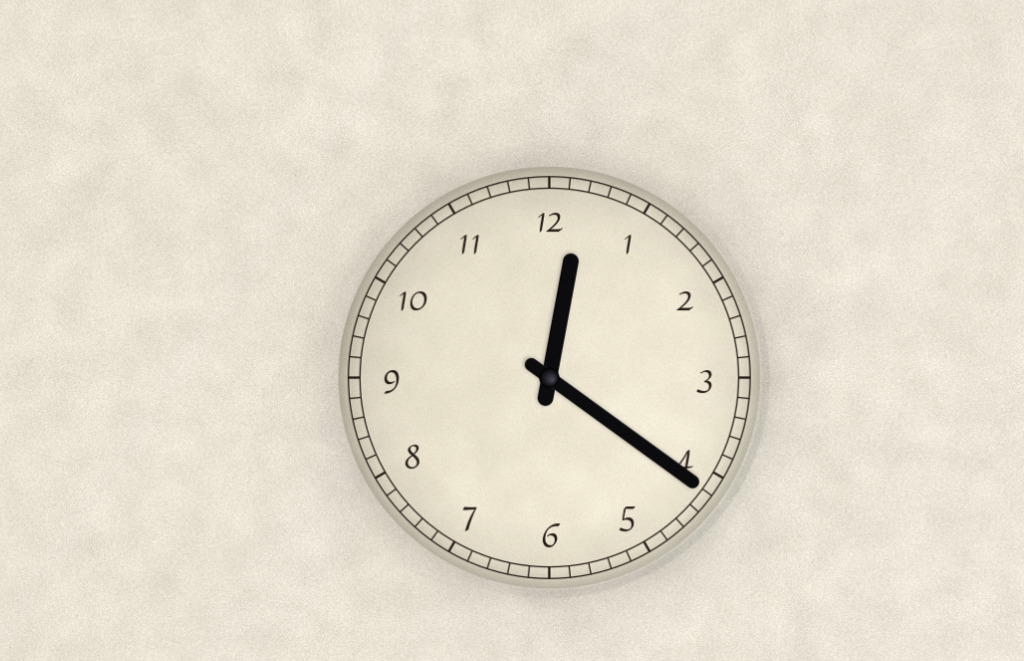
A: 12 h 21 min
